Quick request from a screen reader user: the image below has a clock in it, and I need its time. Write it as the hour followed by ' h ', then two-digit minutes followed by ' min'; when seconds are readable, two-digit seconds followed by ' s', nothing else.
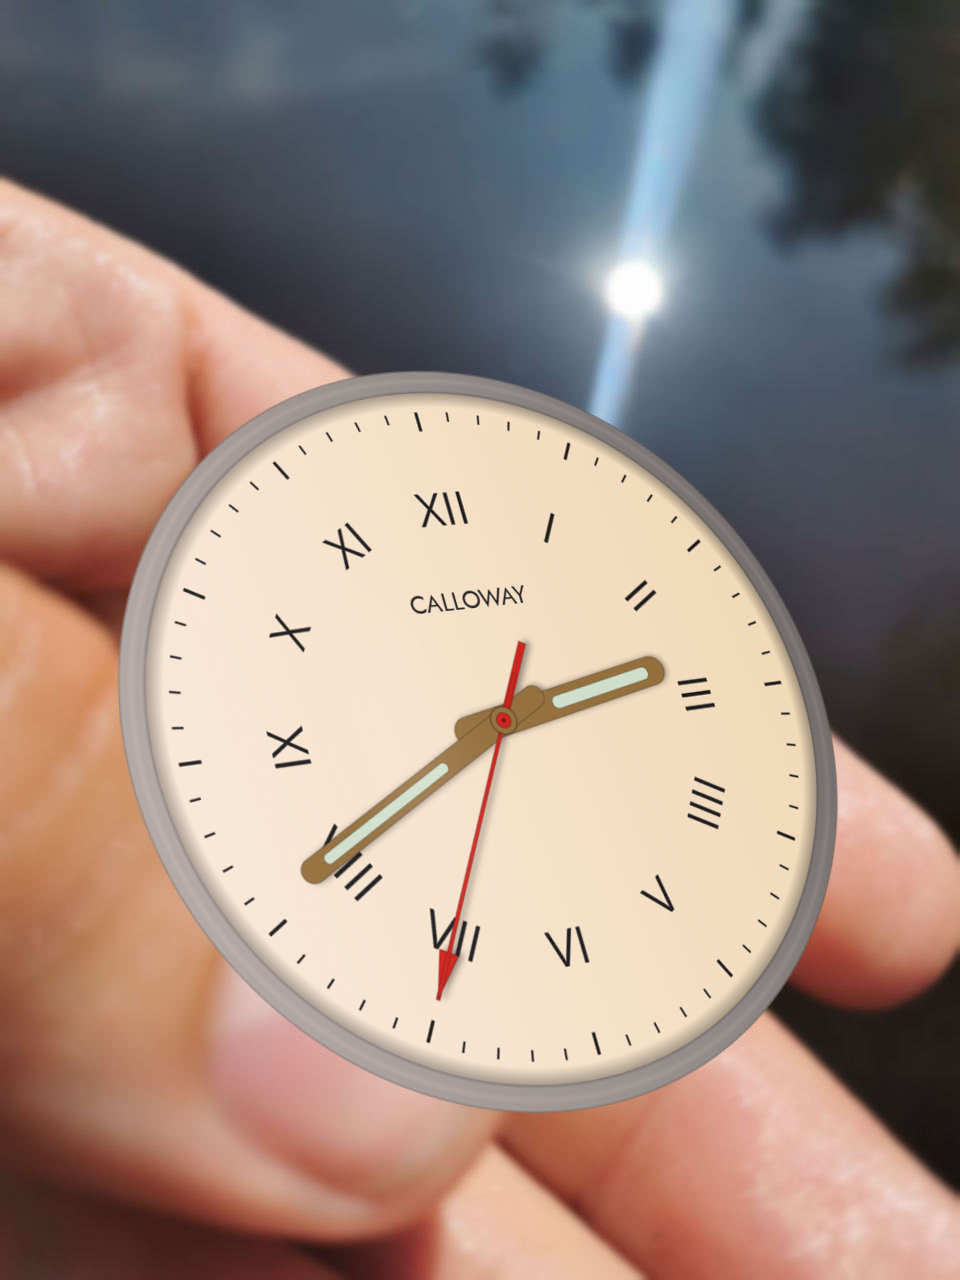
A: 2 h 40 min 35 s
